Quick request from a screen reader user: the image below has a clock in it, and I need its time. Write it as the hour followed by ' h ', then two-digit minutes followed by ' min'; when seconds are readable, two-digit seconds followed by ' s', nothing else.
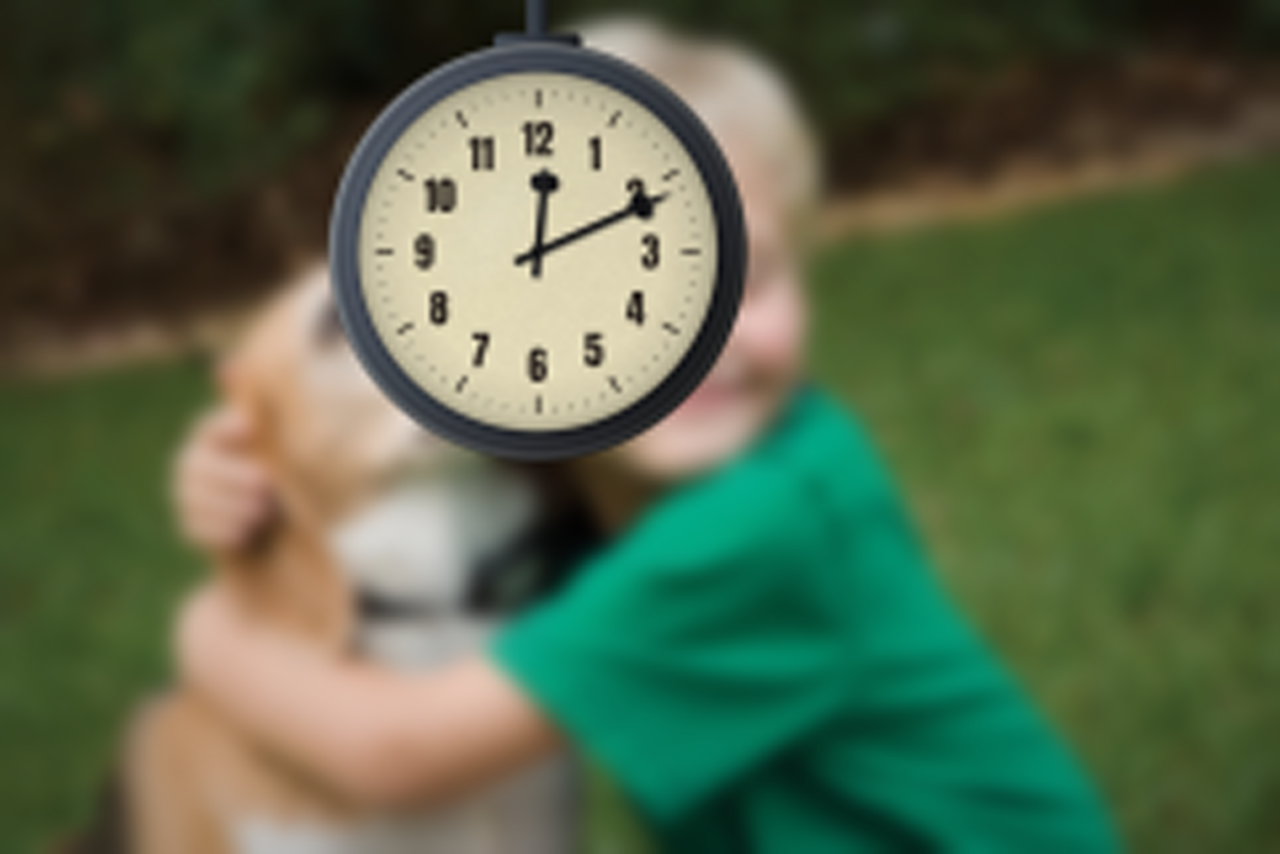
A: 12 h 11 min
